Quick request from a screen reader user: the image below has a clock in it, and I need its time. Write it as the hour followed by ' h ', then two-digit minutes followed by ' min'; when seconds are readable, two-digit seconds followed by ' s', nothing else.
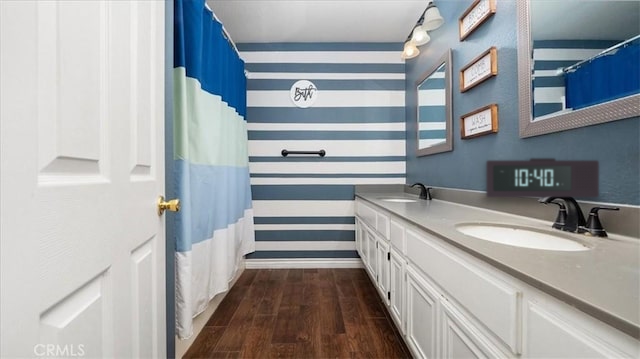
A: 10 h 40 min
